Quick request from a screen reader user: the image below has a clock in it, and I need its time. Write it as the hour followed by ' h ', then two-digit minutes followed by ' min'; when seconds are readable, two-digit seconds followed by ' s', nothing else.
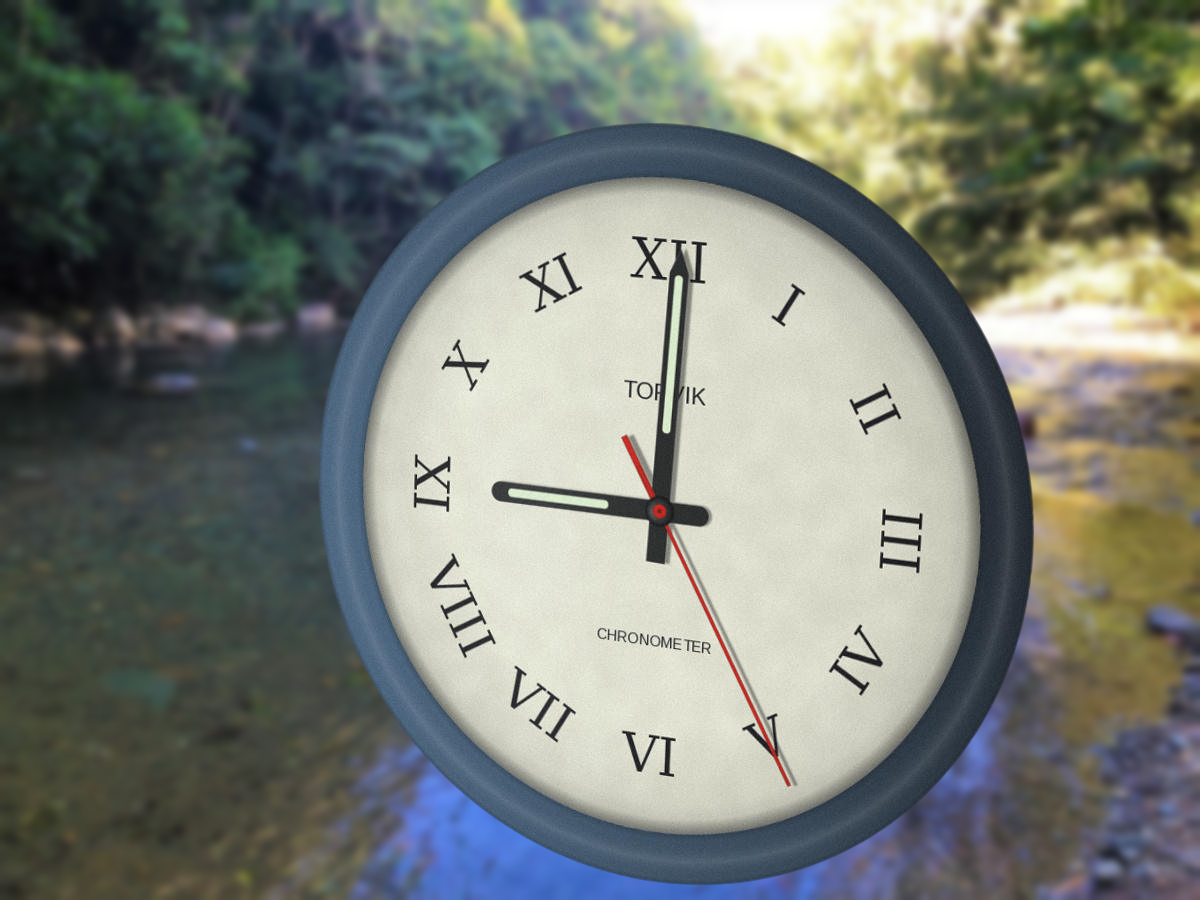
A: 9 h 00 min 25 s
